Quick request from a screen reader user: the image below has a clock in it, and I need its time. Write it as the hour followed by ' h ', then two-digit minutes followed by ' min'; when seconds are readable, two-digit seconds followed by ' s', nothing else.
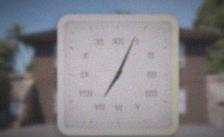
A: 7 h 04 min
